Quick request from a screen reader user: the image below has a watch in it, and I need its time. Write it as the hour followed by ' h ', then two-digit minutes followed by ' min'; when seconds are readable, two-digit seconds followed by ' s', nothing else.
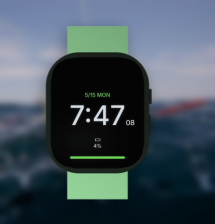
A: 7 h 47 min 08 s
